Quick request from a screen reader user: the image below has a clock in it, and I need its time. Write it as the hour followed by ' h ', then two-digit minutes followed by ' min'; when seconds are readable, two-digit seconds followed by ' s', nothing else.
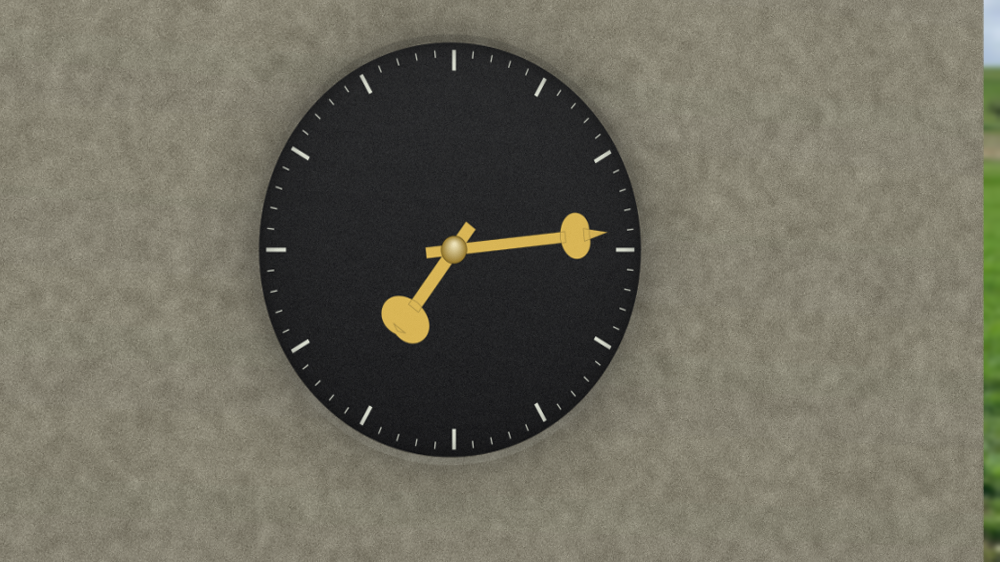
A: 7 h 14 min
